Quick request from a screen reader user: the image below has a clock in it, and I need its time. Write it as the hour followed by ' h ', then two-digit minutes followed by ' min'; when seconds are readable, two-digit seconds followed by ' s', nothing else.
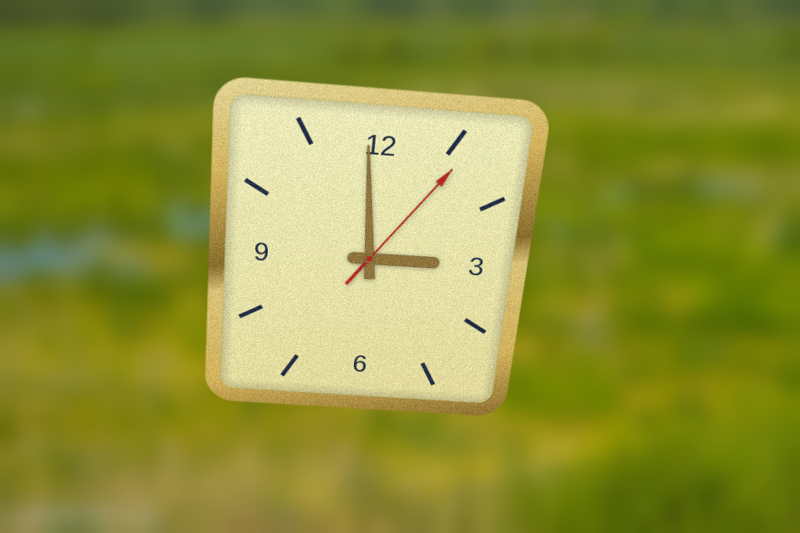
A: 2 h 59 min 06 s
